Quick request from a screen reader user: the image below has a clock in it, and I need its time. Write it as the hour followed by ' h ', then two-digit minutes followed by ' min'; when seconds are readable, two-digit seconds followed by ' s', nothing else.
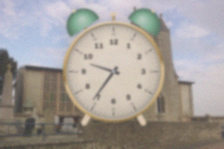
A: 9 h 36 min
